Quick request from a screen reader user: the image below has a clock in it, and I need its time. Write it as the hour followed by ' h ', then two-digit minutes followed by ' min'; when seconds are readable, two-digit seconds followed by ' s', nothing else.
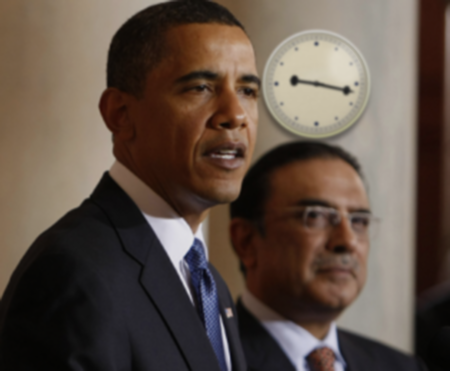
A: 9 h 17 min
